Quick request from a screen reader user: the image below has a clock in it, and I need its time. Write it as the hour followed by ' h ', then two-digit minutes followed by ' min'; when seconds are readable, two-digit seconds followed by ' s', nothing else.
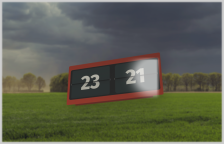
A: 23 h 21 min
